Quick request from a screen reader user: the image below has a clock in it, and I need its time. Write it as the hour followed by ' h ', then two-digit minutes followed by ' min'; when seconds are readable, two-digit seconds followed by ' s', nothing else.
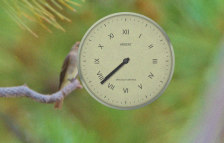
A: 7 h 38 min
